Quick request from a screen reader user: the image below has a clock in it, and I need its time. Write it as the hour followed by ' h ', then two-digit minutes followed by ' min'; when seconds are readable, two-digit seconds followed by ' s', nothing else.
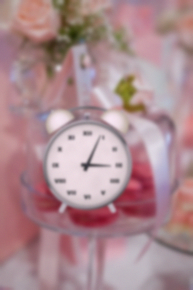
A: 3 h 04 min
